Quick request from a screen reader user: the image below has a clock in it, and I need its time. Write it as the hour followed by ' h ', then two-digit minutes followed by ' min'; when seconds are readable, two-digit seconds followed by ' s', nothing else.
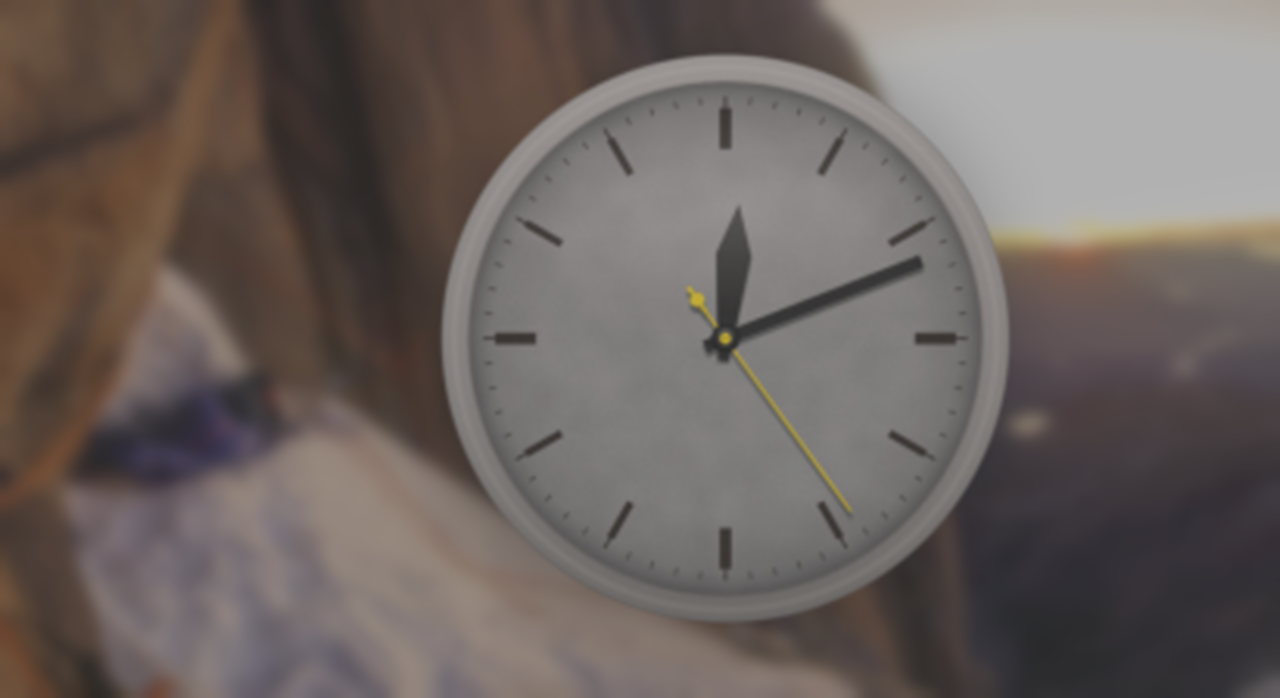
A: 12 h 11 min 24 s
